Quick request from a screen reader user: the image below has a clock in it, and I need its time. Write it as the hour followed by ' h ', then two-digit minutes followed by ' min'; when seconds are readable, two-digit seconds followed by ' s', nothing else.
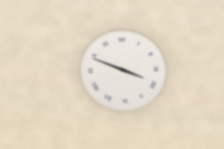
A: 3 h 49 min
